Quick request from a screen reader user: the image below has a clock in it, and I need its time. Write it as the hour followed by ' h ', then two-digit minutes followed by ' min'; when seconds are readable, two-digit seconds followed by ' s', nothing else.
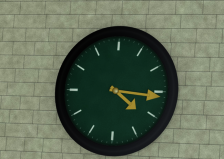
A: 4 h 16 min
